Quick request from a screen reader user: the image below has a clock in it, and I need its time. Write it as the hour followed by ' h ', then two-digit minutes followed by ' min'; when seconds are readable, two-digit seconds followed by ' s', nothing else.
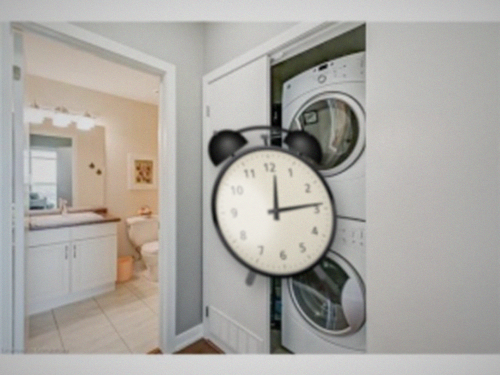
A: 12 h 14 min
